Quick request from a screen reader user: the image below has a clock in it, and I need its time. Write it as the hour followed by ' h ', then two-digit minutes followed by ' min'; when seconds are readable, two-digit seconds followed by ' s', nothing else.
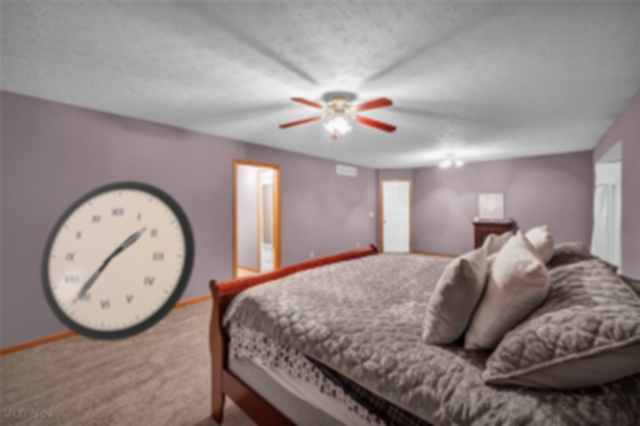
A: 1 h 36 min
